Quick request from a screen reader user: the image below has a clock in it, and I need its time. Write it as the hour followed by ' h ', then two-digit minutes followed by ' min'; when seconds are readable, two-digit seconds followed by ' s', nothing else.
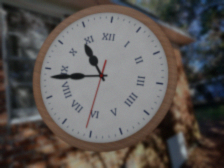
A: 10 h 43 min 31 s
